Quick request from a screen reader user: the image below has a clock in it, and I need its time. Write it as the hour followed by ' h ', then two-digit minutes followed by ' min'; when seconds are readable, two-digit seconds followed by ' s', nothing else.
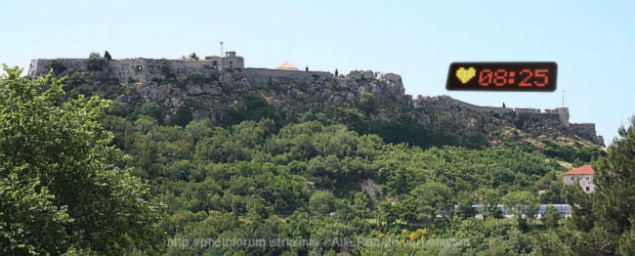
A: 8 h 25 min
